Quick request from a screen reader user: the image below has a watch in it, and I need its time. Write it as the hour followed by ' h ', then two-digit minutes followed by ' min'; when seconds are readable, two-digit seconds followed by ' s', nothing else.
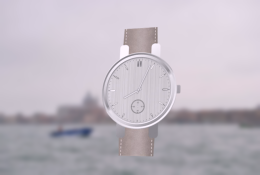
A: 8 h 04 min
